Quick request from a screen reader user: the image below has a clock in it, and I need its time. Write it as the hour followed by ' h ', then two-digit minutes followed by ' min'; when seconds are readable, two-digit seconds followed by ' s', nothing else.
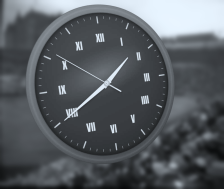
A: 1 h 39 min 51 s
